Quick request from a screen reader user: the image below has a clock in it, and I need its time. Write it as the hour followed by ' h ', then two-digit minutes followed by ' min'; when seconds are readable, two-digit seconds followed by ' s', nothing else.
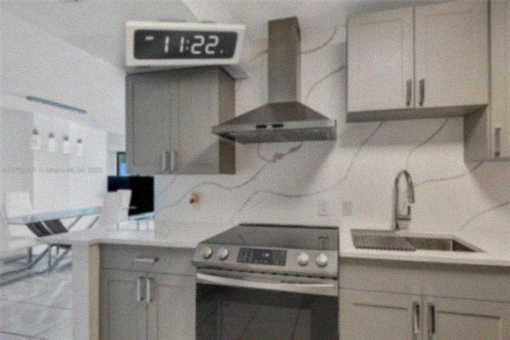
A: 11 h 22 min
